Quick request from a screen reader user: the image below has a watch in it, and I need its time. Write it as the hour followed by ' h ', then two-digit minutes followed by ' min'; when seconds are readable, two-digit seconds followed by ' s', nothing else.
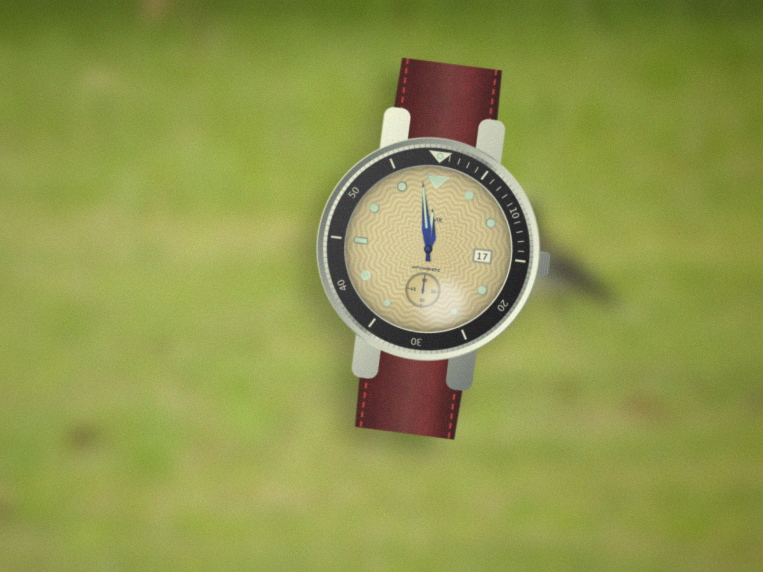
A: 11 h 58 min
